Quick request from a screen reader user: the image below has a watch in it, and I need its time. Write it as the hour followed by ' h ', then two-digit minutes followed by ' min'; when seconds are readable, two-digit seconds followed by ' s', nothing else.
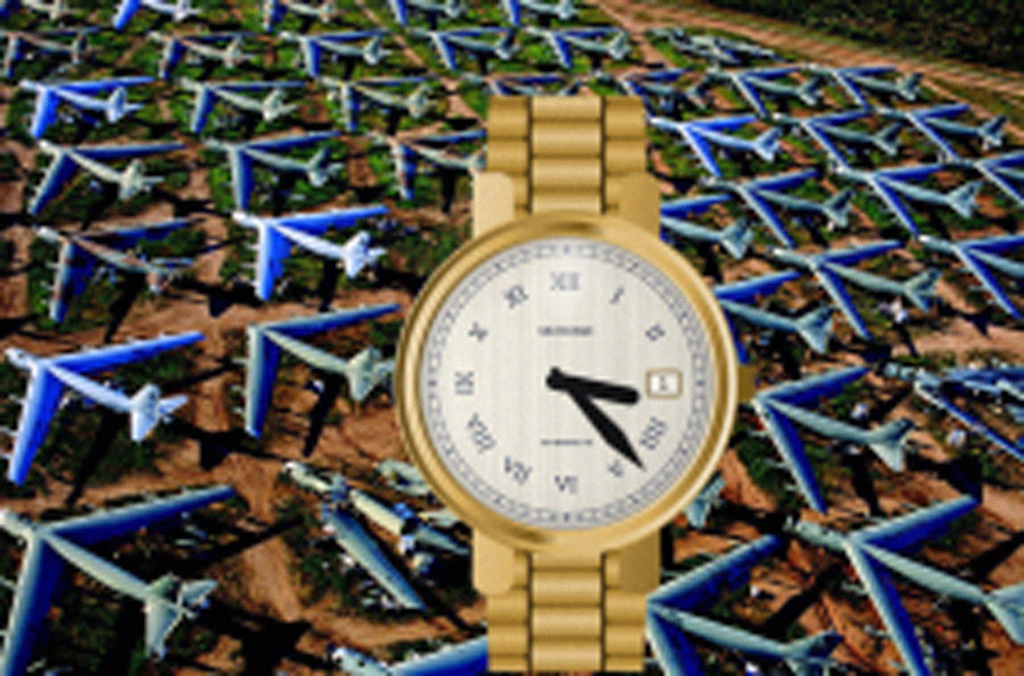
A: 3 h 23 min
